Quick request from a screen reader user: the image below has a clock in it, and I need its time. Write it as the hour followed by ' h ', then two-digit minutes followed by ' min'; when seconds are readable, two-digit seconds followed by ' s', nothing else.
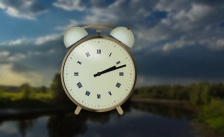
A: 2 h 12 min
